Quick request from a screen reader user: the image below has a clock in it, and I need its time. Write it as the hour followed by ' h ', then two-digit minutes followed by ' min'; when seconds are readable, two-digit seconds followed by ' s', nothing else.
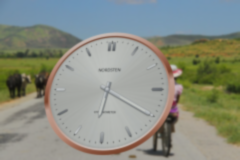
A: 6 h 20 min
